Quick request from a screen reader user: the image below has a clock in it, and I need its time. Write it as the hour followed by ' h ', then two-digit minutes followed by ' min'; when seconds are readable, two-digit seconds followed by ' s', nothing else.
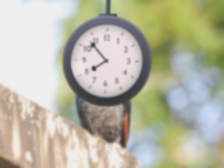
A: 7 h 53 min
